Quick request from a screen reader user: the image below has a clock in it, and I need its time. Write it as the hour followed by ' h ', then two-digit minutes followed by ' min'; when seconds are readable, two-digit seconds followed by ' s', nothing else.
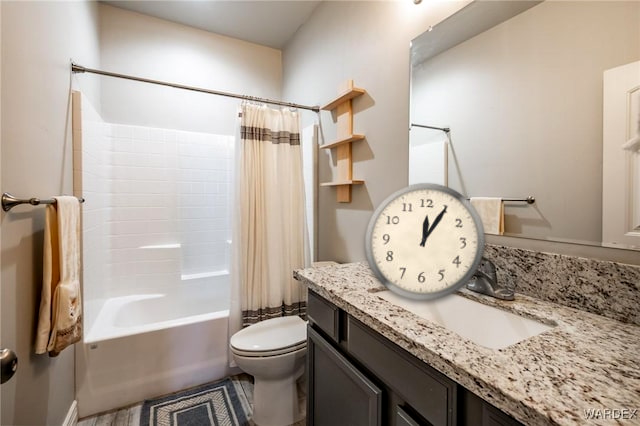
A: 12 h 05 min
